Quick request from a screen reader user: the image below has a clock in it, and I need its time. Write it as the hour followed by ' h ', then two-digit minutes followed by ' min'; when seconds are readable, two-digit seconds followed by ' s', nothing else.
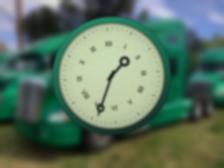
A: 1 h 34 min
